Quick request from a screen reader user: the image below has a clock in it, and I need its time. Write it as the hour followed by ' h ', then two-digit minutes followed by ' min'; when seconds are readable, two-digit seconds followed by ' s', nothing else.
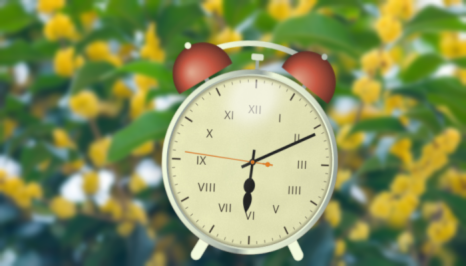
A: 6 h 10 min 46 s
